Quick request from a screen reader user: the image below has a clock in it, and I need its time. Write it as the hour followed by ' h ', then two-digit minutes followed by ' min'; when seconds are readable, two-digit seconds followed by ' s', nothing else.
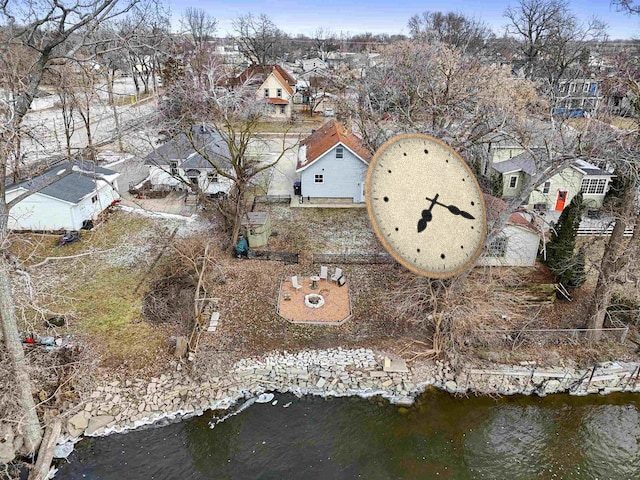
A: 7 h 18 min
